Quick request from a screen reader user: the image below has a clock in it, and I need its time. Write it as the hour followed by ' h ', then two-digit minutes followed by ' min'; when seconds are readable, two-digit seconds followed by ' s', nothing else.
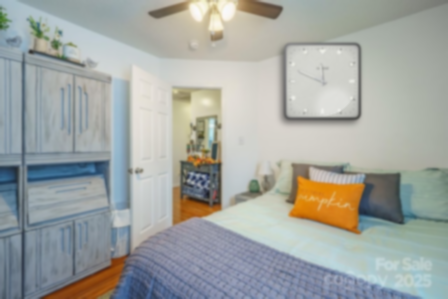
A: 11 h 49 min
